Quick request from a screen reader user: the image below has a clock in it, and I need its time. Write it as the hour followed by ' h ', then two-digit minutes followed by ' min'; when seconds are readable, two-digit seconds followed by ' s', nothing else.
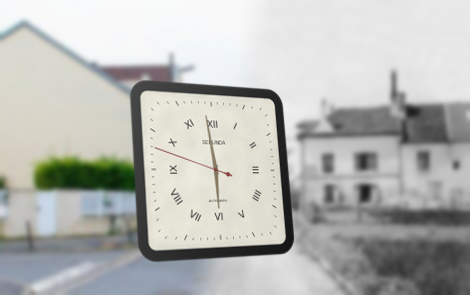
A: 5 h 58 min 48 s
